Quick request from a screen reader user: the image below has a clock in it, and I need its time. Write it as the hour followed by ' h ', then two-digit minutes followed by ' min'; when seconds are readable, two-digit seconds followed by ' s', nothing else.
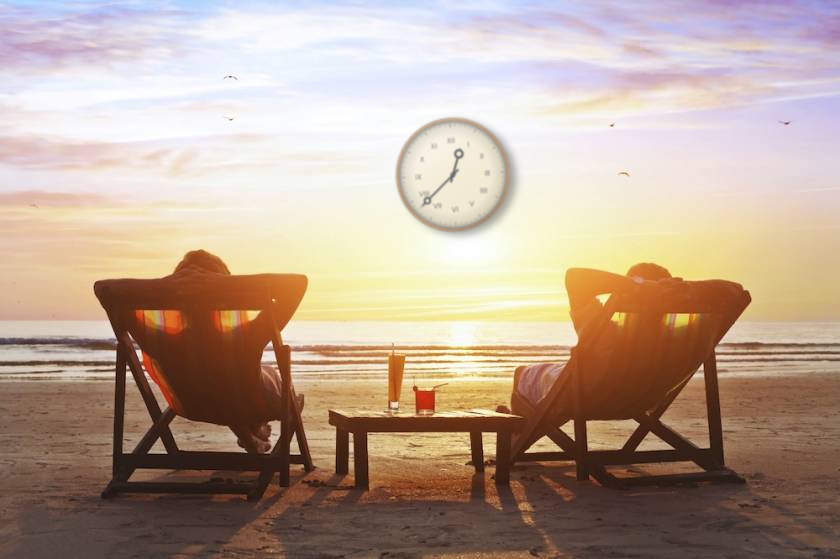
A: 12 h 38 min
